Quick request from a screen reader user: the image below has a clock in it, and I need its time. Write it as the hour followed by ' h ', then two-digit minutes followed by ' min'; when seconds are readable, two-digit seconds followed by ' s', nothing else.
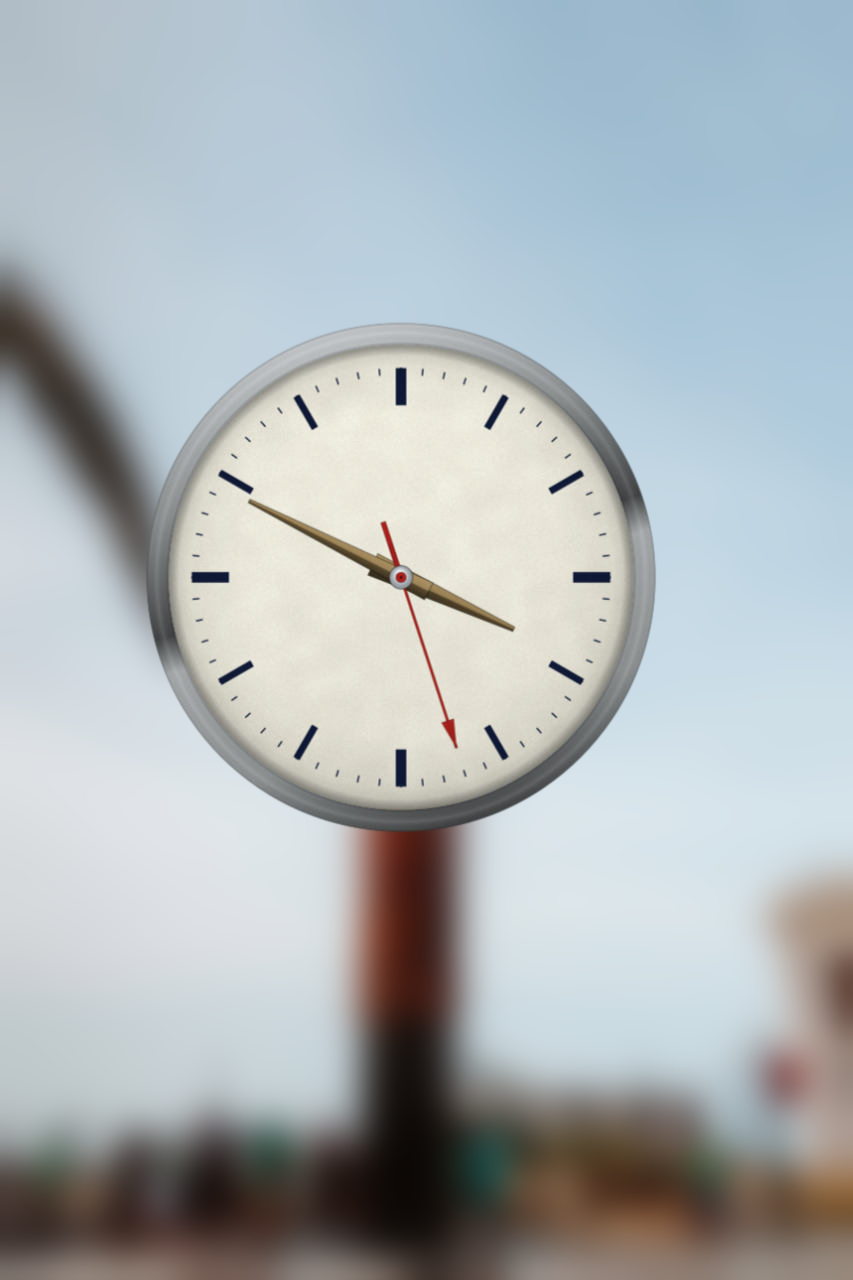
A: 3 h 49 min 27 s
